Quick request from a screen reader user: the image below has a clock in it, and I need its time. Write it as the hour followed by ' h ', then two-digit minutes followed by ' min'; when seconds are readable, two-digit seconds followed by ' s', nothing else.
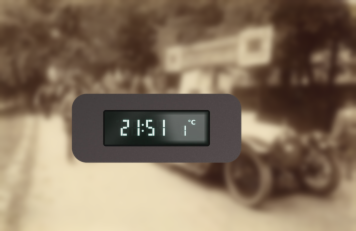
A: 21 h 51 min
